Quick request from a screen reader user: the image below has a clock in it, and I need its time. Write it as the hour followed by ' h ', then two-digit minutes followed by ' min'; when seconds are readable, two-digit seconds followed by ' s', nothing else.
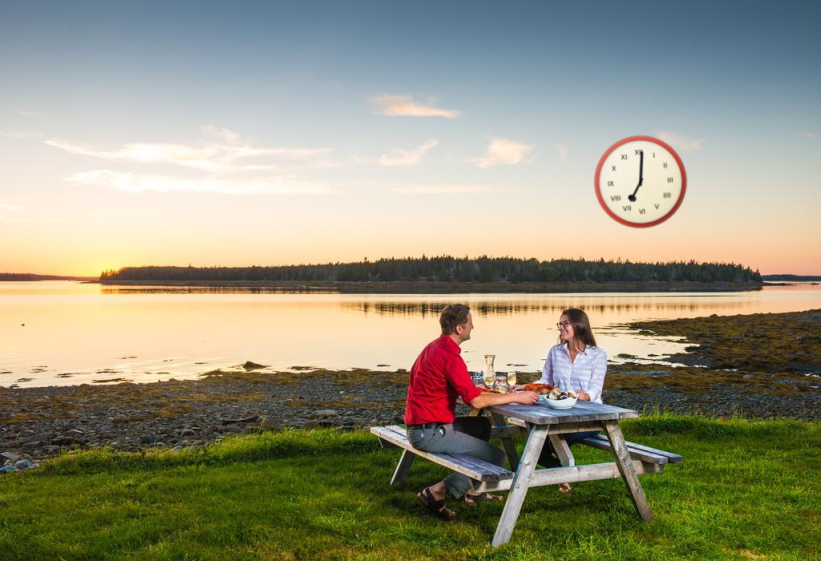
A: 7 h 01 min
